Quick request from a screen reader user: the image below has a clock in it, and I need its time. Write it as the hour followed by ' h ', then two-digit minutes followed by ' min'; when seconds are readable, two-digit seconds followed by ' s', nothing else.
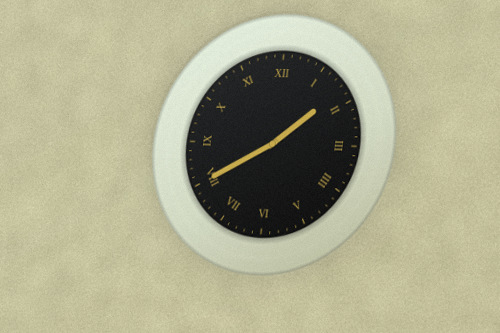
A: 1 h 40 min
